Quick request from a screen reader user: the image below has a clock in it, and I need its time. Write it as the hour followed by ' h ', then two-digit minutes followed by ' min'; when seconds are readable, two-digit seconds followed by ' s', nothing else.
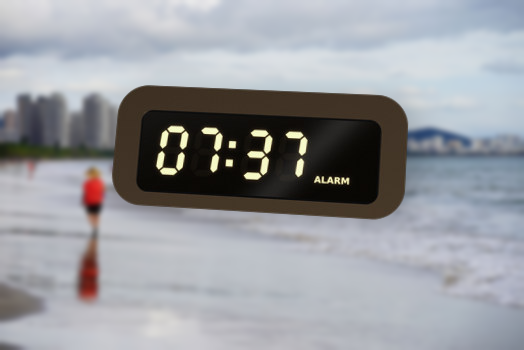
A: 7 h 37 min
